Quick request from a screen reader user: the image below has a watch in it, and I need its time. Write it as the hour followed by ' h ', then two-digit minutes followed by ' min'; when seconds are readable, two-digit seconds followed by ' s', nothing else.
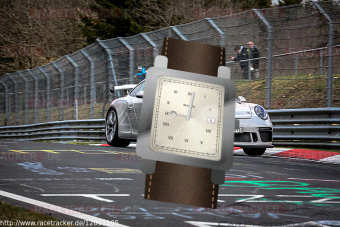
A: 9 h 01 min
